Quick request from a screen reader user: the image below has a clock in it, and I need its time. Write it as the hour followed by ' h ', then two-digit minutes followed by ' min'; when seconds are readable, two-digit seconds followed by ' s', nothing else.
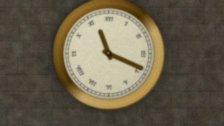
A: 11 h 19 min
